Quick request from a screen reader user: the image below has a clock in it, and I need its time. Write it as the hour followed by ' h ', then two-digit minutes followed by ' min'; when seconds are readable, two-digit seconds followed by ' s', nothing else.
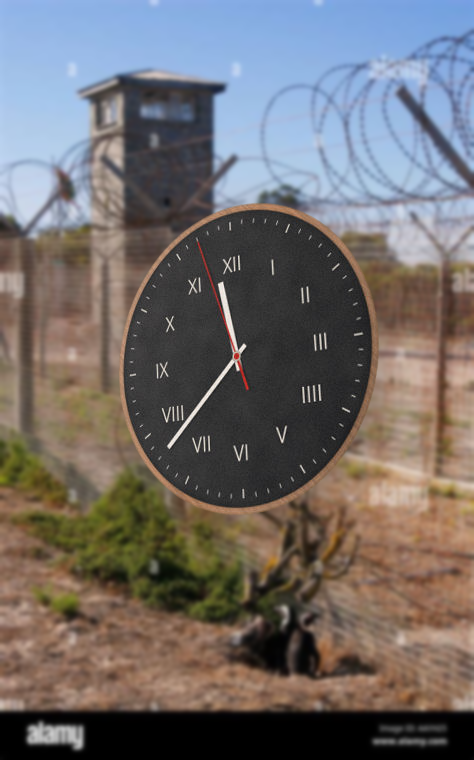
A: 11 h 37 min 57 s
